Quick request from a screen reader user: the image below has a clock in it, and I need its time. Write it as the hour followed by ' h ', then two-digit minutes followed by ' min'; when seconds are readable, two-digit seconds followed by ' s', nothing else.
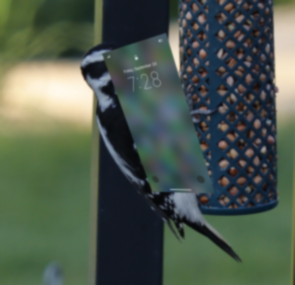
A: 7 h 28 min
